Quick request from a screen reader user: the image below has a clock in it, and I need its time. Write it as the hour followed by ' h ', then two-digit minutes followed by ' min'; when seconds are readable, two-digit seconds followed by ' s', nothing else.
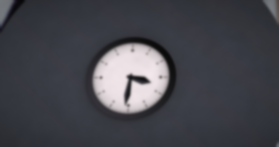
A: 3 h 31 min
